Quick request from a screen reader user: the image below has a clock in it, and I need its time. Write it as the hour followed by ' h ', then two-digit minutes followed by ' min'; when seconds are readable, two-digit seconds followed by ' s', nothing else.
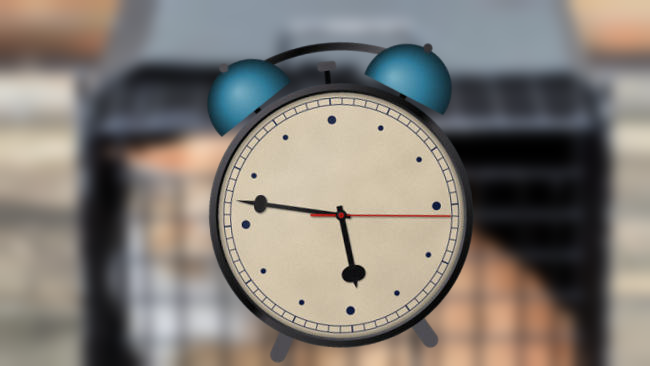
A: 5 h 47 min 16 s
